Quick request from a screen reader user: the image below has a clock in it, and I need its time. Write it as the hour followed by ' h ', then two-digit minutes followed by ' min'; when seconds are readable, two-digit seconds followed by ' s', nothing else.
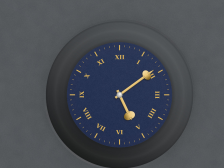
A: 5 h 09 min
